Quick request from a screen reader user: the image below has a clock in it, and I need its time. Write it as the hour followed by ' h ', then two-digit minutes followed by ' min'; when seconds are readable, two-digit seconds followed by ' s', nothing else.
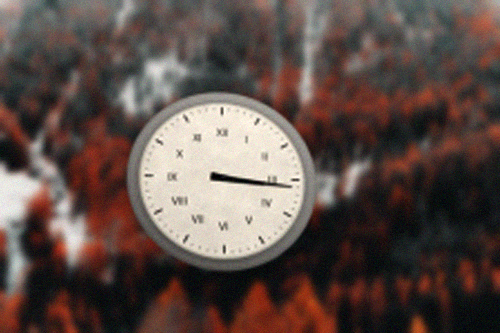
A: 3 h 16 min
